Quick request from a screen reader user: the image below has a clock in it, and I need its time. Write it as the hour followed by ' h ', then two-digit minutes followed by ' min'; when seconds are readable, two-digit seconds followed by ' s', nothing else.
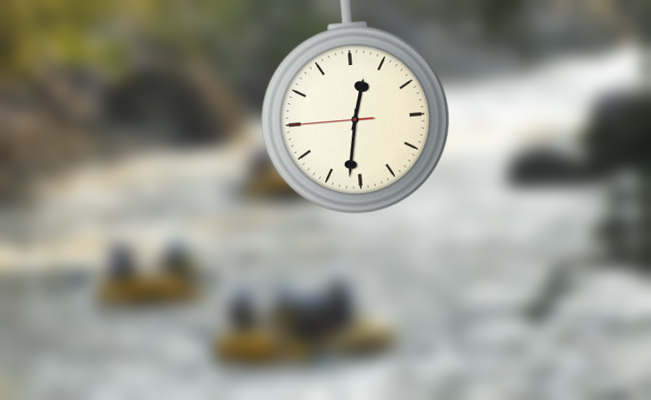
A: 12 h 31 min 45 s
